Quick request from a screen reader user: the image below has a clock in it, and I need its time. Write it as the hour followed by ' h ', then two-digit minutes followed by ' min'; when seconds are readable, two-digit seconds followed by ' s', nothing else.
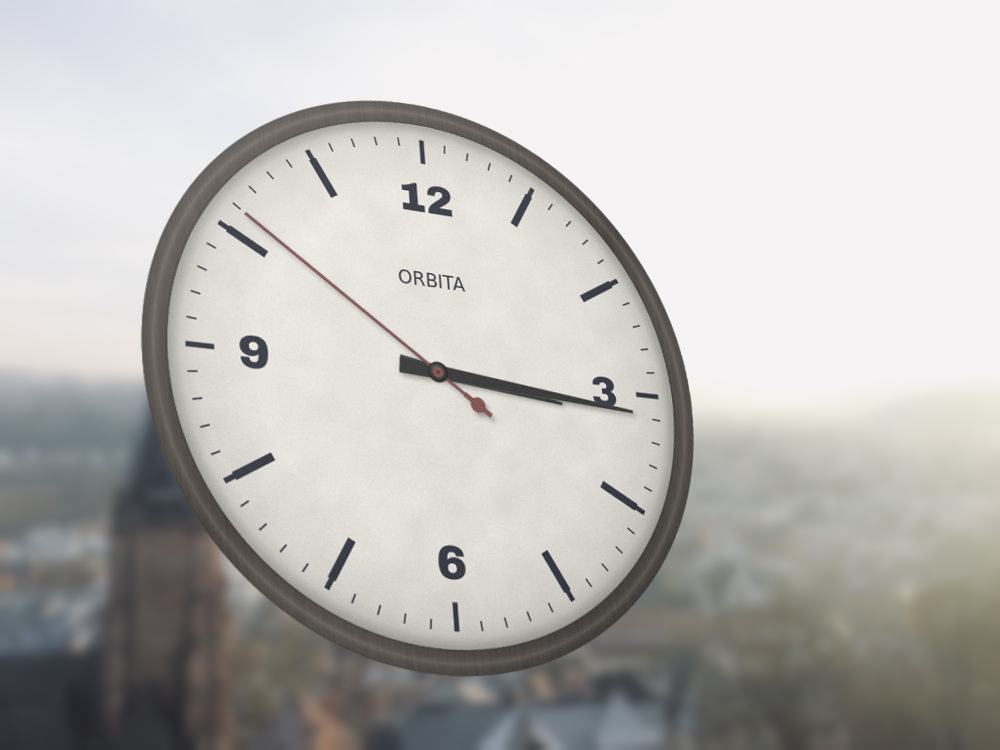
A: 3 h 15 min 51 s
